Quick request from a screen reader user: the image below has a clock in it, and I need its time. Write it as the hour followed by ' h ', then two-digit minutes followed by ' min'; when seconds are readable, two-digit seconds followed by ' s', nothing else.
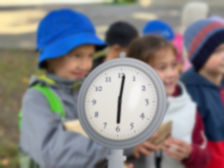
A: 6 h 01 min
